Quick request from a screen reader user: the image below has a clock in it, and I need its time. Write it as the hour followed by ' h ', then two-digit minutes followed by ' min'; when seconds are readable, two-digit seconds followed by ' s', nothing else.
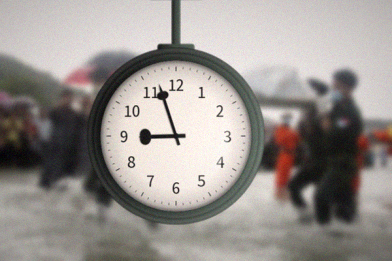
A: 8 h 57 min
